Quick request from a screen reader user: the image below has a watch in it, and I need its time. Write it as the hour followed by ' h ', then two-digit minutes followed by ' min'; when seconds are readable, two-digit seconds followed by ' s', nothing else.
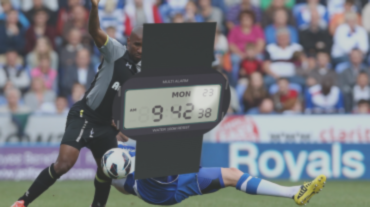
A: 9 h 42 min 38 s
